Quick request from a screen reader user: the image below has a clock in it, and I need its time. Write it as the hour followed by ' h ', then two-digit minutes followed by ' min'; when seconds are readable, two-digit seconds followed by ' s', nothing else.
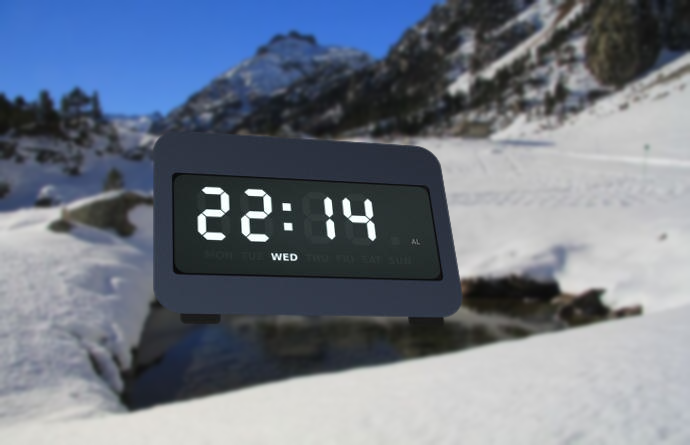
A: 22 h 14 min
